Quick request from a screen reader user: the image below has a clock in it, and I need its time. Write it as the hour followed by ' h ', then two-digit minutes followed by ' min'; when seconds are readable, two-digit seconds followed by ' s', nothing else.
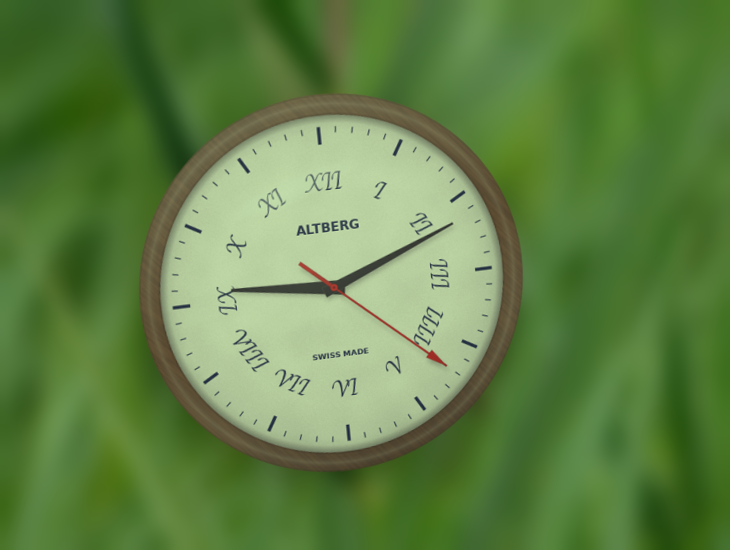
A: 9 h 11 min 22 s
